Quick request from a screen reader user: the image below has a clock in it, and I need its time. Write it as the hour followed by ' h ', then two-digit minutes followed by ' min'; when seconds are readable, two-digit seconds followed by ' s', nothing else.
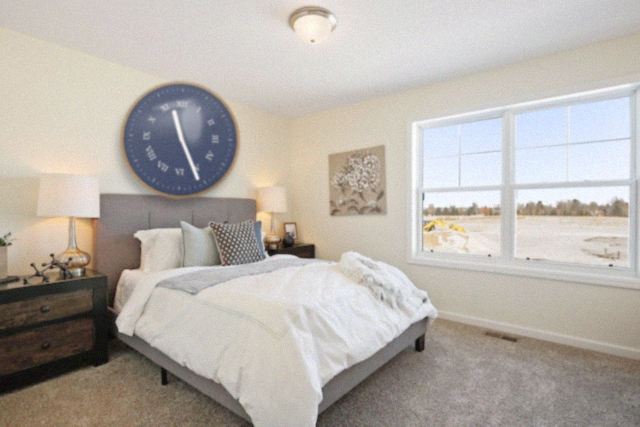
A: 11 h 26 min
